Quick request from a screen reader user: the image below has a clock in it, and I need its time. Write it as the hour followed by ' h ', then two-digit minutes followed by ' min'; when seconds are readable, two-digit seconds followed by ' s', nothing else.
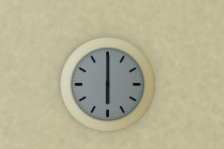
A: 6 h 00 min
